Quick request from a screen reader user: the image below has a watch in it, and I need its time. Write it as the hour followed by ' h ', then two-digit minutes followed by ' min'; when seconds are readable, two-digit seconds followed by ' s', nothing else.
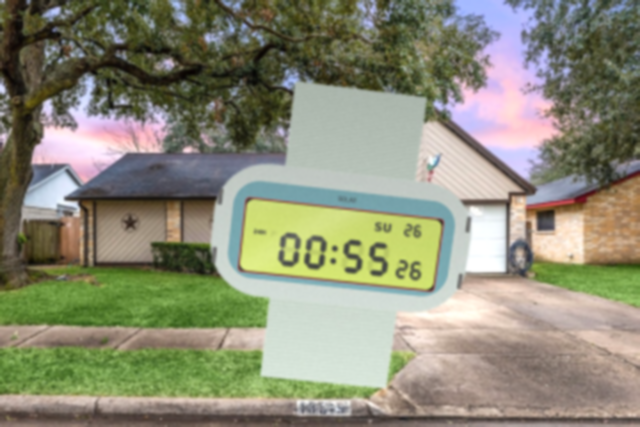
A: 0 h 55 min 26 s
